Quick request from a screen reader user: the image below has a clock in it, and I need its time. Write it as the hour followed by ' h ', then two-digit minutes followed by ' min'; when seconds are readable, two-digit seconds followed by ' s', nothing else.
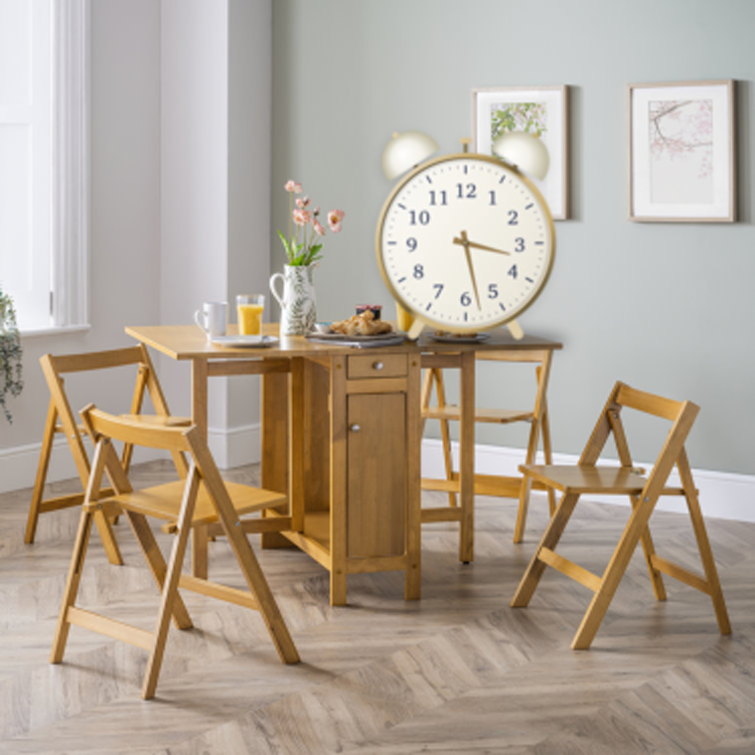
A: 3 h 28 min
